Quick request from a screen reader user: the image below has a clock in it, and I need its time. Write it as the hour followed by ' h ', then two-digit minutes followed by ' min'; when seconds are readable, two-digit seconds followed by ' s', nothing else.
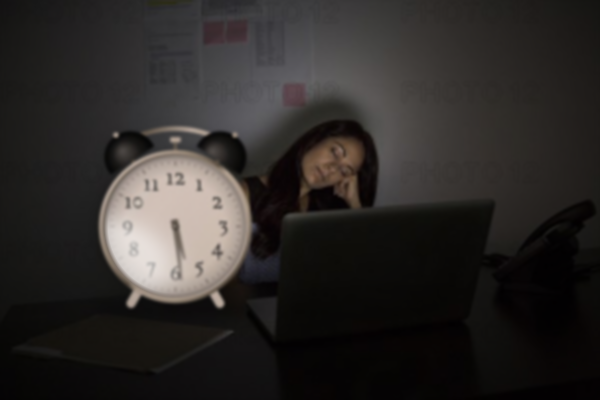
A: 5 h 29 min
